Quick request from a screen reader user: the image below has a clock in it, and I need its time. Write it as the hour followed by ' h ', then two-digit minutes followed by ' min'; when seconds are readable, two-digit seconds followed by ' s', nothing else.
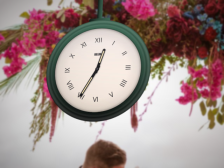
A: 12 h 35 min
